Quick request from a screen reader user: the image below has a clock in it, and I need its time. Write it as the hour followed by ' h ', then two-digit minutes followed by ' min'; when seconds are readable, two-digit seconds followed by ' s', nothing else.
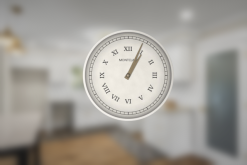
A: 1 h 04 min
